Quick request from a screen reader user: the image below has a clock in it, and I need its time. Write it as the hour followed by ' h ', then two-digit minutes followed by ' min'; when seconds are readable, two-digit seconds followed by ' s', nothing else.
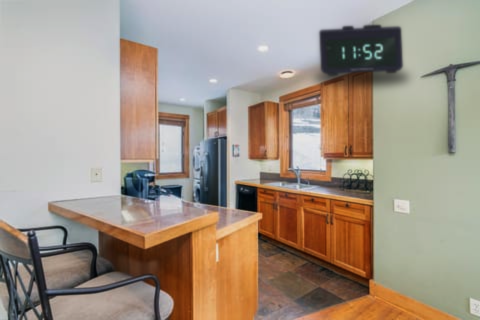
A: 11 h 52 min
